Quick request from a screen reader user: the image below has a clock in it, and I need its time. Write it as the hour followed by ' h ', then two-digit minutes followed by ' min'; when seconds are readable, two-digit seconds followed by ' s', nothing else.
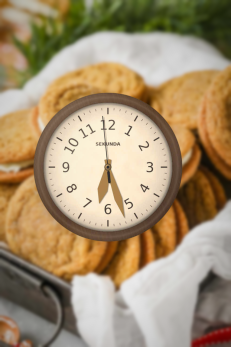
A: 6 h 26 min 59 s
